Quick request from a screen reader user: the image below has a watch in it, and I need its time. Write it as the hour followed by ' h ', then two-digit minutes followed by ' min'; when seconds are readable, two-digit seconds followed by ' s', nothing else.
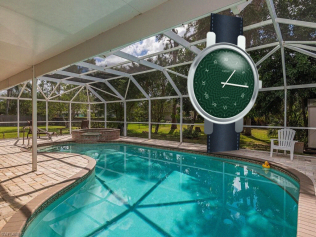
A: 1 h 16 min
